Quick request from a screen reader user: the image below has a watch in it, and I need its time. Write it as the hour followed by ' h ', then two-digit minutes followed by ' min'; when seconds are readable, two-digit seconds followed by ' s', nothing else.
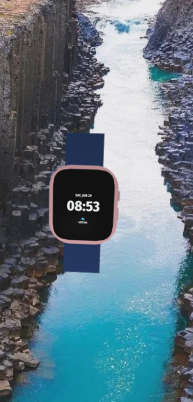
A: 8 h 53 min
